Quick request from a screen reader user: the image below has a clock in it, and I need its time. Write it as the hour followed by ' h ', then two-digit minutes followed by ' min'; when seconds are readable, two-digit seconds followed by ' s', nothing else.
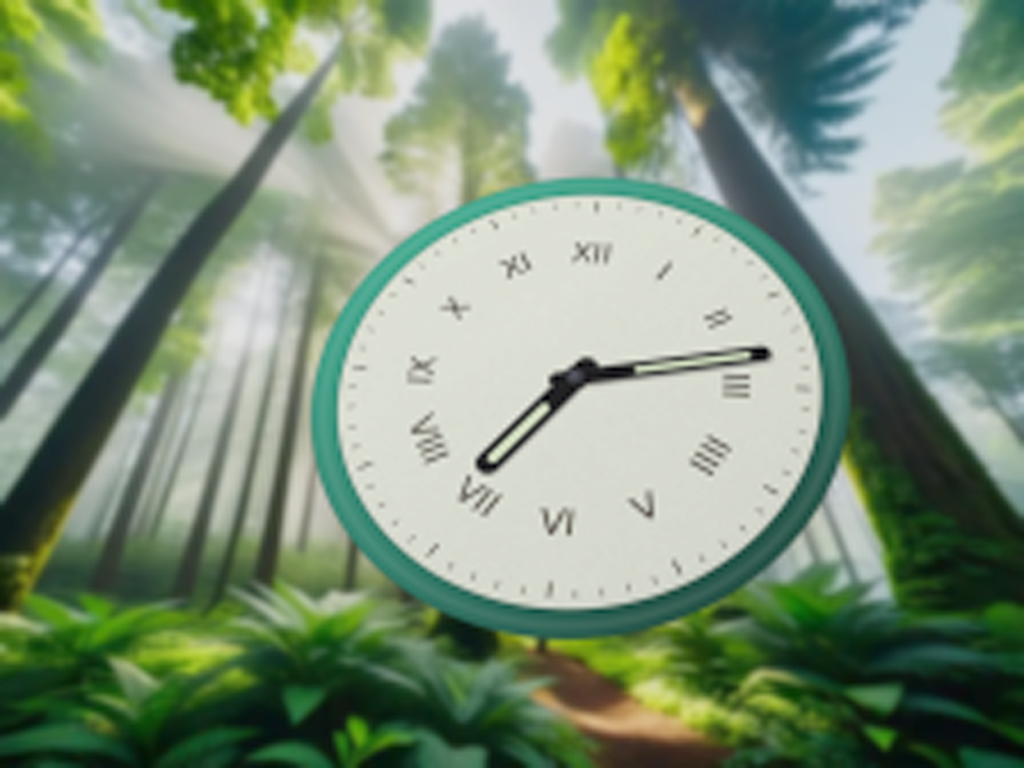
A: 7 h 13 min
